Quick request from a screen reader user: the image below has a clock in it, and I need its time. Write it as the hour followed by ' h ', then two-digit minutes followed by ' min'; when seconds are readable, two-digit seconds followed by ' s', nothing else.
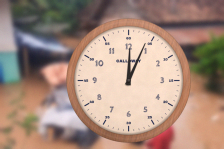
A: 12 h 04 min
